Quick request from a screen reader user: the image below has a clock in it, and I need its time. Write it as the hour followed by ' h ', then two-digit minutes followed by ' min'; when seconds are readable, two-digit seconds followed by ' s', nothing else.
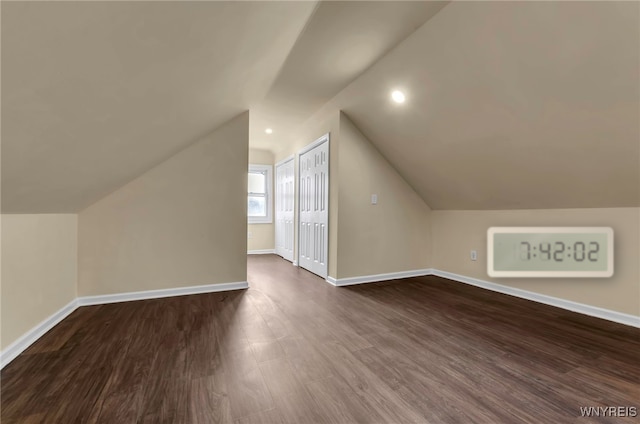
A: 7 h 42 min 02 s
